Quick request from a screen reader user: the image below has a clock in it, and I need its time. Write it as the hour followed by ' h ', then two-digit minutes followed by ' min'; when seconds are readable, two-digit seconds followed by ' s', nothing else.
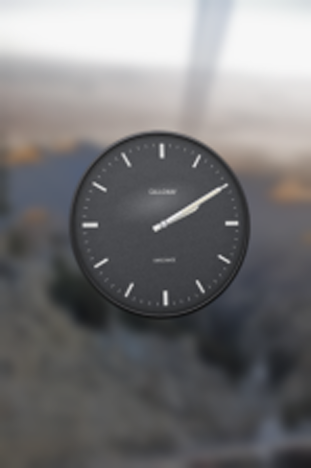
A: 2 h 10 min
